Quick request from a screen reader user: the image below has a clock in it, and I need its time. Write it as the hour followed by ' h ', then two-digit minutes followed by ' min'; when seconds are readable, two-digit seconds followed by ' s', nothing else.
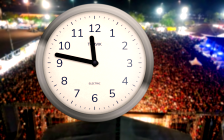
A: 11 h 47 min
